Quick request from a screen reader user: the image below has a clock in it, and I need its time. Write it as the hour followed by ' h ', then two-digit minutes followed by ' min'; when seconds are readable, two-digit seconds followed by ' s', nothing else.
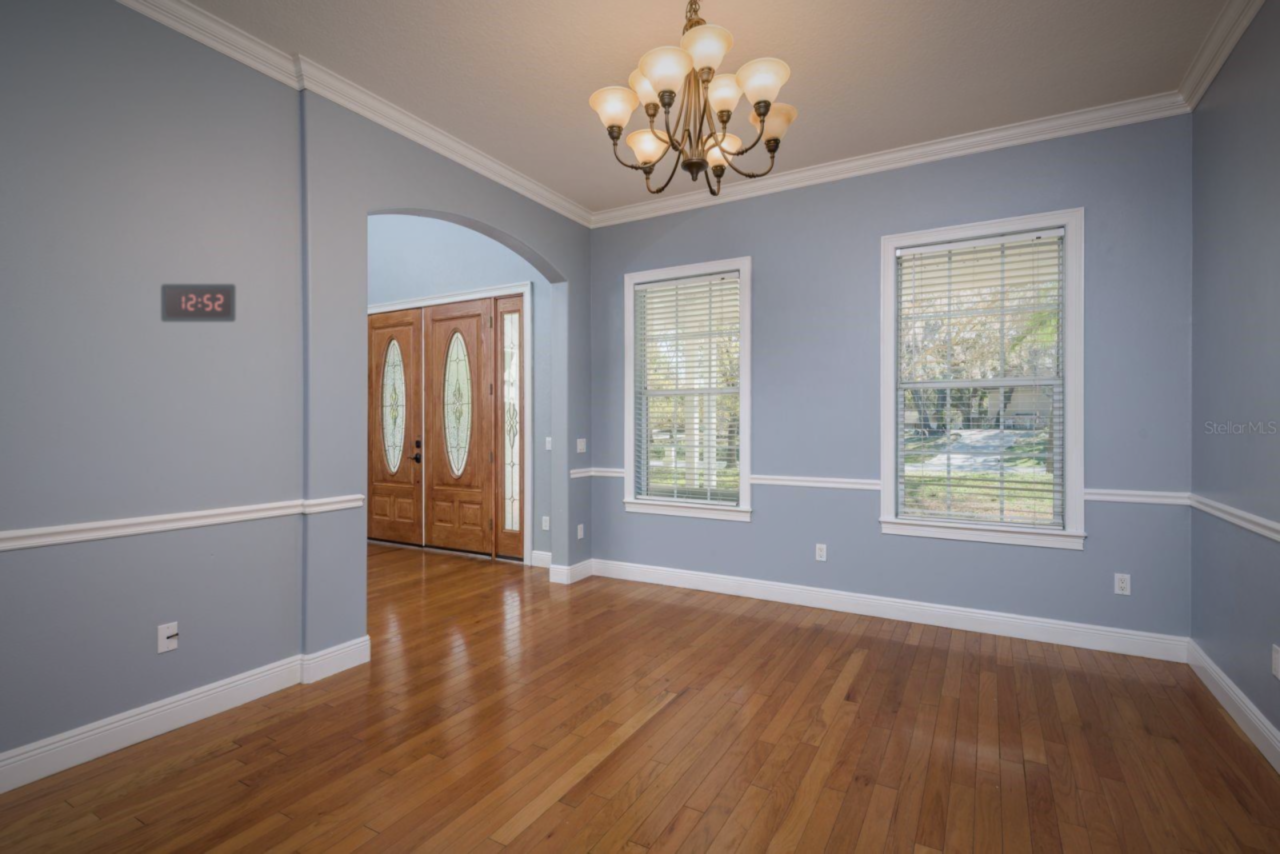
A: 12 h 52 min
